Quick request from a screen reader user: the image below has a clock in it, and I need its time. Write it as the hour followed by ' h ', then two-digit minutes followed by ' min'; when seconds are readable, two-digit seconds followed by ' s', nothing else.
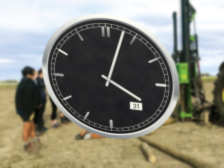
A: 4 h 03 min
